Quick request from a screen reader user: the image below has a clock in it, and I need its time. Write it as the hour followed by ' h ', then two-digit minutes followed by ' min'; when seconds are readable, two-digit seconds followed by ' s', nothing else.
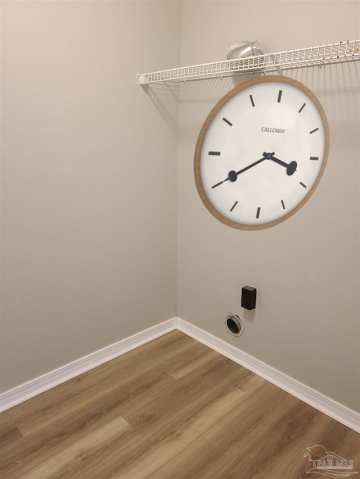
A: 3 h 40 min
